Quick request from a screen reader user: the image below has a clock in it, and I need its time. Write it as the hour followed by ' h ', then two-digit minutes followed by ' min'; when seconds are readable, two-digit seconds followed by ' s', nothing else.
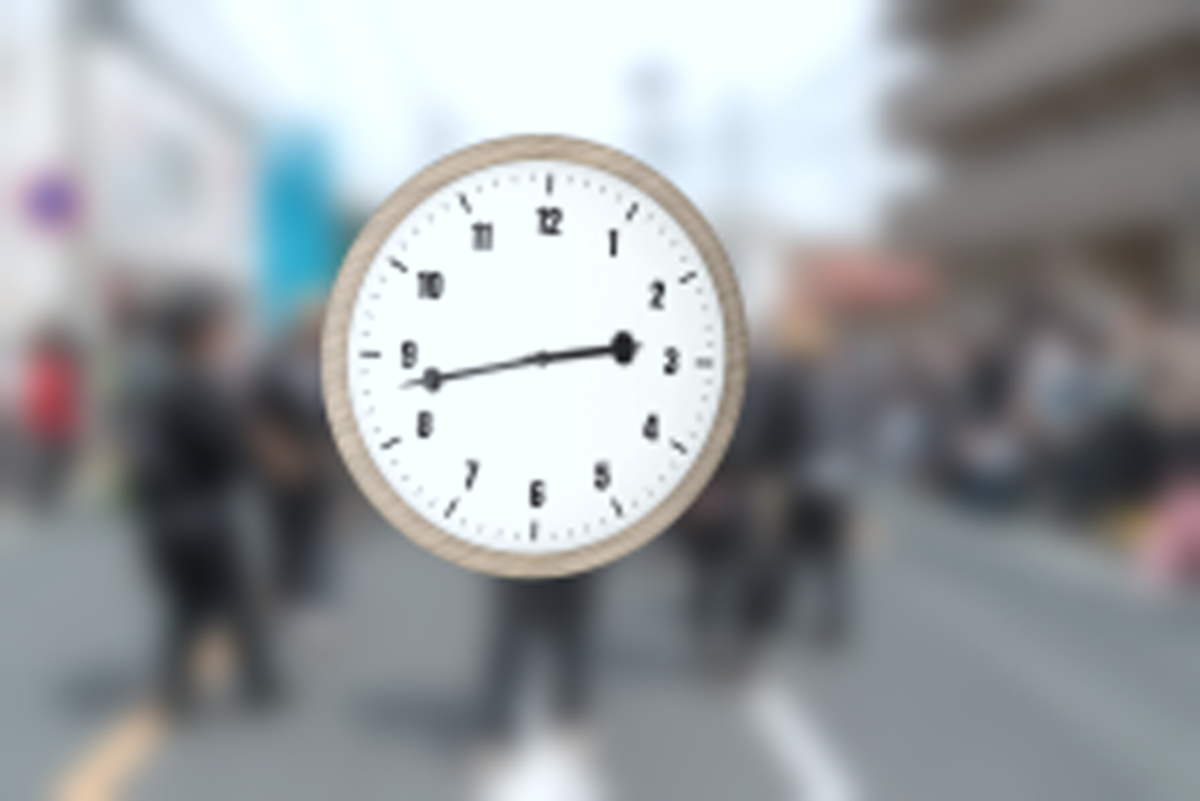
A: 2 h 43 min
